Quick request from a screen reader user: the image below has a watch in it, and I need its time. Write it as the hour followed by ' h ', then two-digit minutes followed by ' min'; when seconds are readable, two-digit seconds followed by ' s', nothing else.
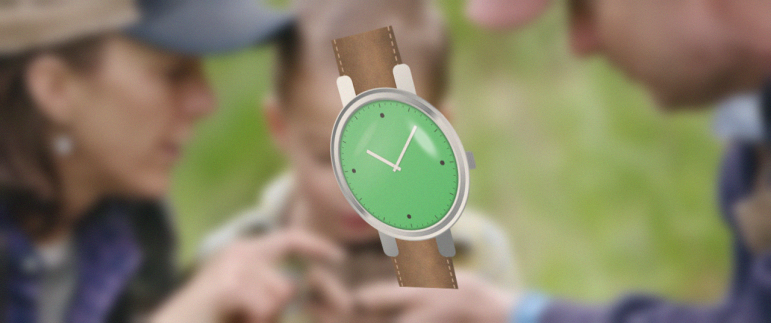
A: 10 h 07 min
